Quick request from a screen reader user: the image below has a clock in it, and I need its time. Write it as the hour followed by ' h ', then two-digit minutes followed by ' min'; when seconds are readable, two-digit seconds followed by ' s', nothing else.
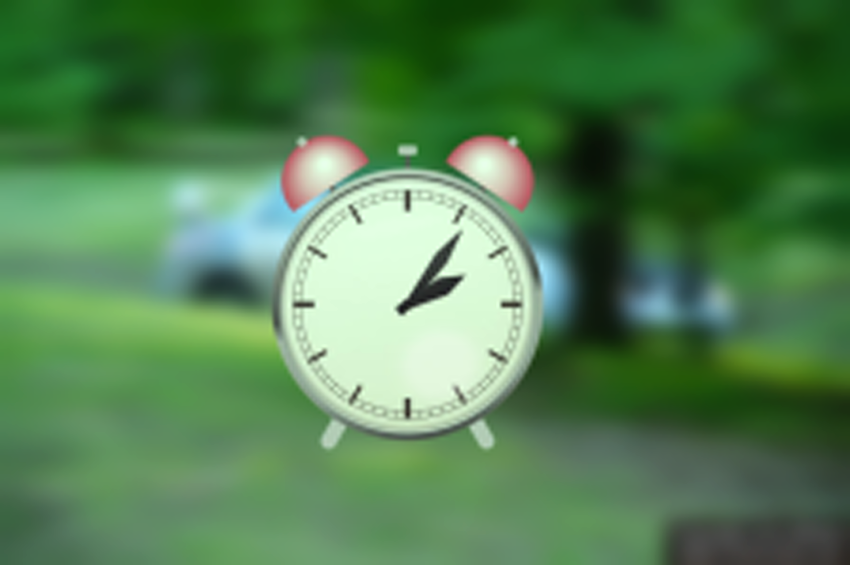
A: 2 h 06 min
